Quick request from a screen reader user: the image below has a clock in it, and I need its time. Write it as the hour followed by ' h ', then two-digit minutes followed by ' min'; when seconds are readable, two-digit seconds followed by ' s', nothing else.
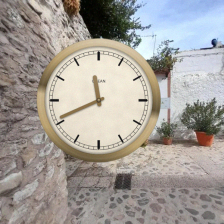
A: 11 h 41 min
